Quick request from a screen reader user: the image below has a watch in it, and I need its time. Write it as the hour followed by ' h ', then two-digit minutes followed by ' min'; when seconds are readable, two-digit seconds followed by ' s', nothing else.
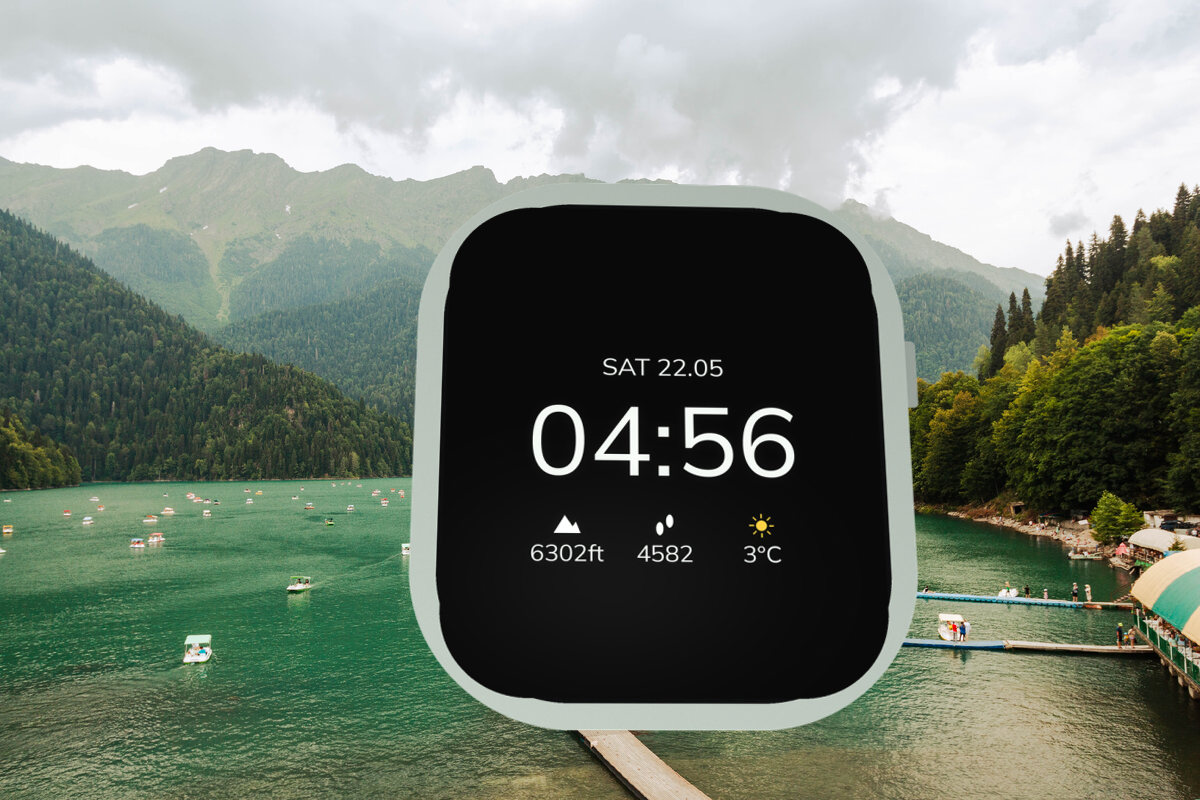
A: 4 h 56 min
